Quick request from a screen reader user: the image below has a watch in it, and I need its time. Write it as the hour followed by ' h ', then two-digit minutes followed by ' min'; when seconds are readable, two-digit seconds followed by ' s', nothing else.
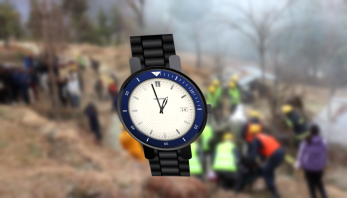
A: 12 h 58 min
